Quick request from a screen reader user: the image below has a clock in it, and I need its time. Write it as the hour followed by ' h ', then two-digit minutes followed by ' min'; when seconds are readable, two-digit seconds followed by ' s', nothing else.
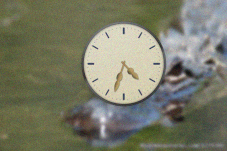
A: 4 h 33 min
